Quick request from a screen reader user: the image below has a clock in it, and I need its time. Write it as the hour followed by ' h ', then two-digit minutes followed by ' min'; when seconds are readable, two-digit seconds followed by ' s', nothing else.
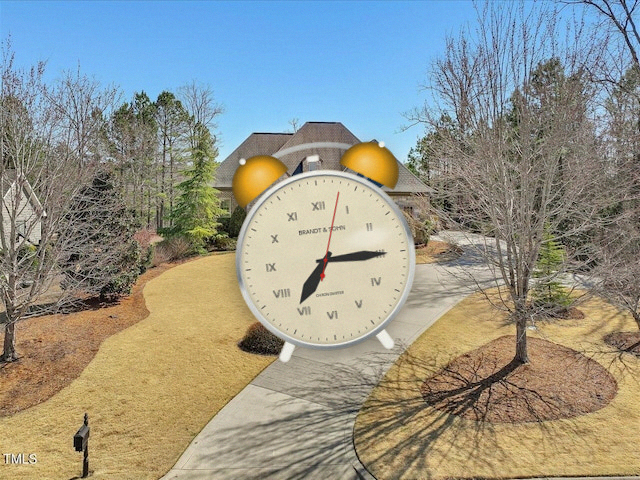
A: 7 h 15 min 03 s
